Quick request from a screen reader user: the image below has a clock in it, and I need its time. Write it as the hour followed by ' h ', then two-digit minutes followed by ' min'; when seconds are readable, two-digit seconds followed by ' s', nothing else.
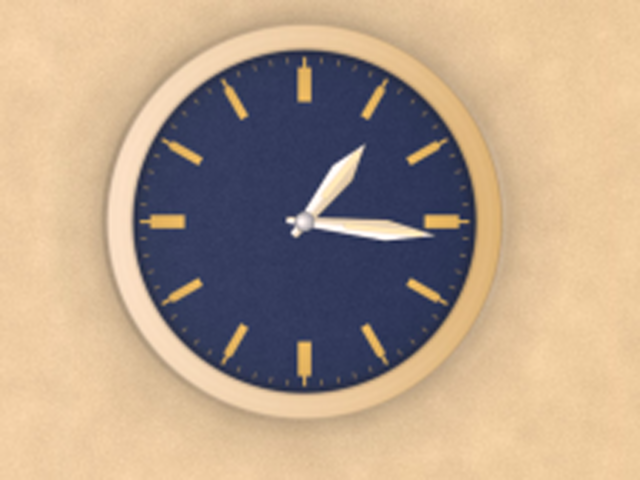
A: 1 h 16 min
